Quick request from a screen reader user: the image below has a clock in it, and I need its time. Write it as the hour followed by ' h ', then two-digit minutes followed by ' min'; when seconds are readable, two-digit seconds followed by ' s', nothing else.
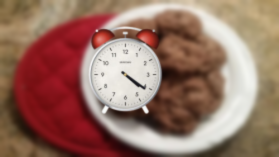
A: 4 h 21 min
